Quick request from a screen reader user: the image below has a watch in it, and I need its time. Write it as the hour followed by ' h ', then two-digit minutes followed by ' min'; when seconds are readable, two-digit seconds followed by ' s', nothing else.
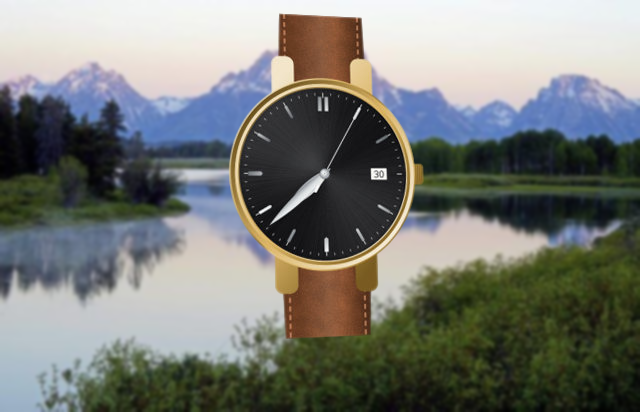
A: 7 h 38 min 05 s
